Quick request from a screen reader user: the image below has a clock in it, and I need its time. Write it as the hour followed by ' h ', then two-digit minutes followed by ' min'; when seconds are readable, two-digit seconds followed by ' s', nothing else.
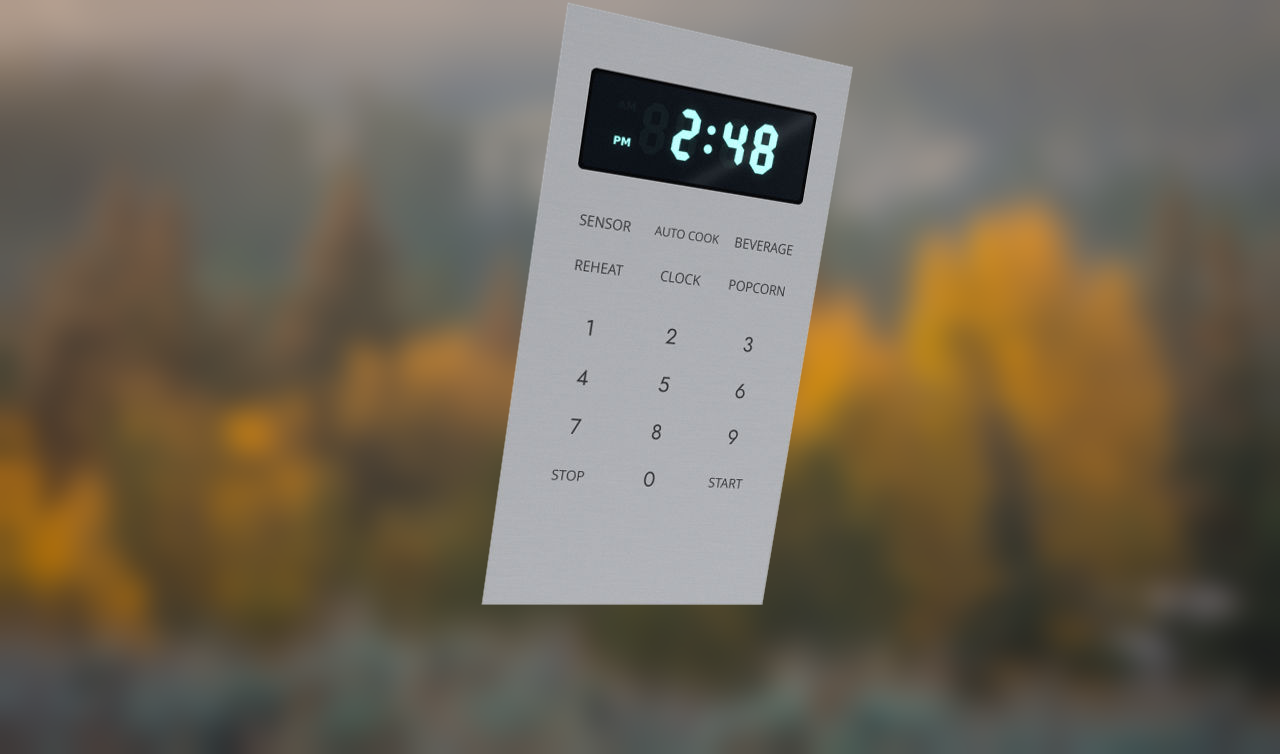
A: 2 h 48 min
